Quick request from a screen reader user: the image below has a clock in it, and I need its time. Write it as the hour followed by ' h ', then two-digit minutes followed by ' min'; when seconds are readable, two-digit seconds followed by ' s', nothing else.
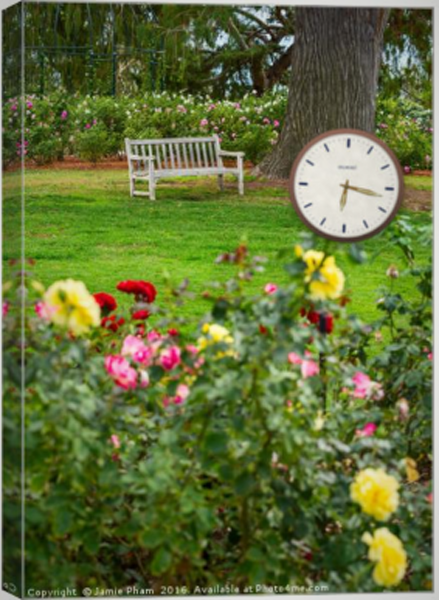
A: 6 h 17 min
